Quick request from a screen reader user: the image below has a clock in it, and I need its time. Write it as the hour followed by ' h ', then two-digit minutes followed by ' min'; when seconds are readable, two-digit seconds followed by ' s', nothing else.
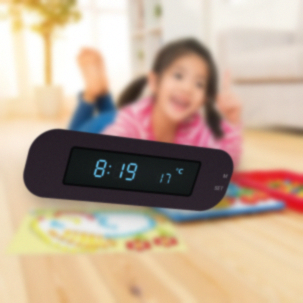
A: 8 h 19 min
